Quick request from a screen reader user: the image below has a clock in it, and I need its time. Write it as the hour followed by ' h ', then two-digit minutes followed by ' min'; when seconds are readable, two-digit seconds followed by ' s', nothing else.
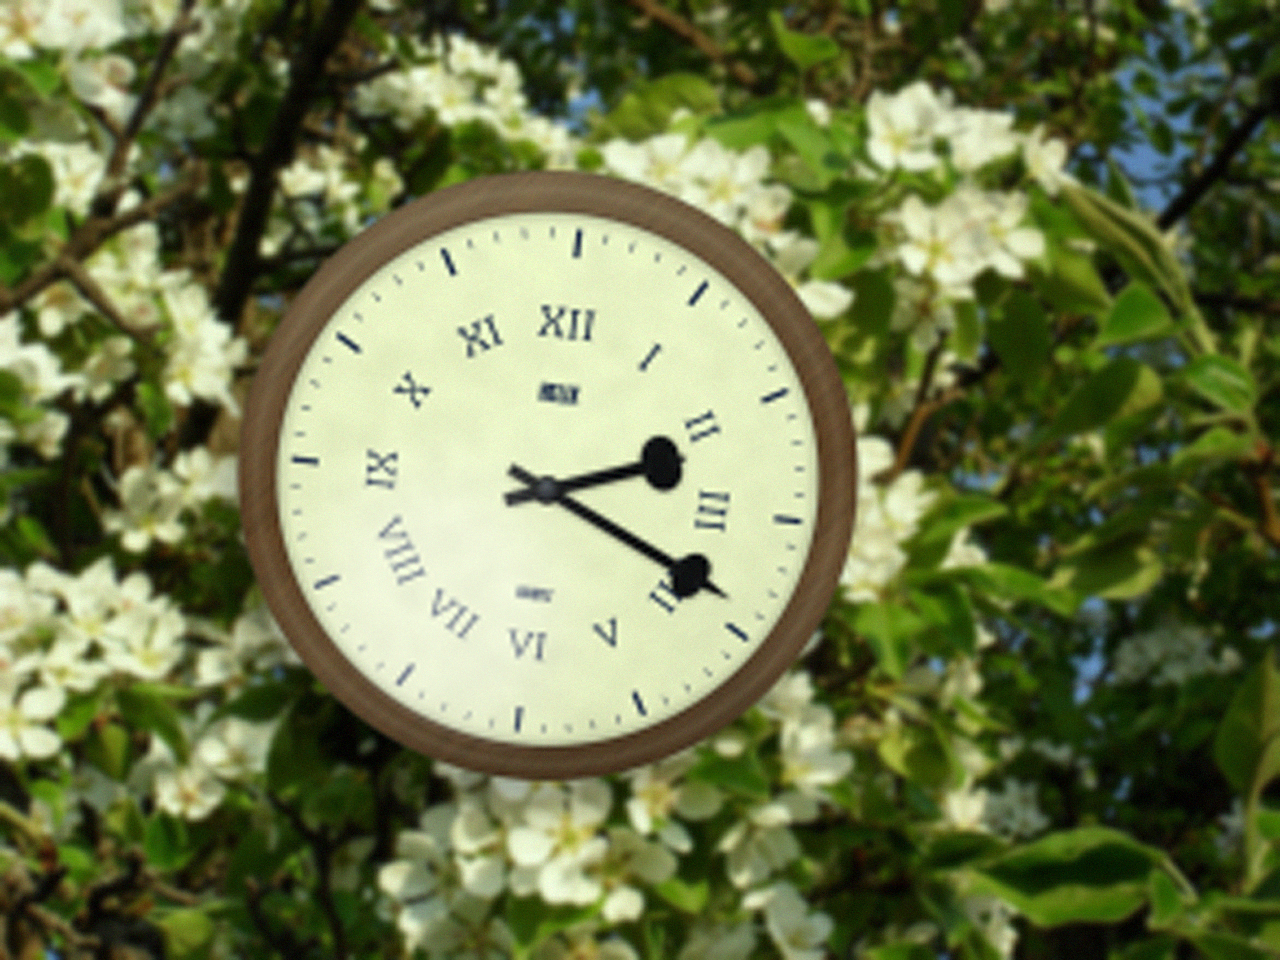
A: 2 h 19 min
